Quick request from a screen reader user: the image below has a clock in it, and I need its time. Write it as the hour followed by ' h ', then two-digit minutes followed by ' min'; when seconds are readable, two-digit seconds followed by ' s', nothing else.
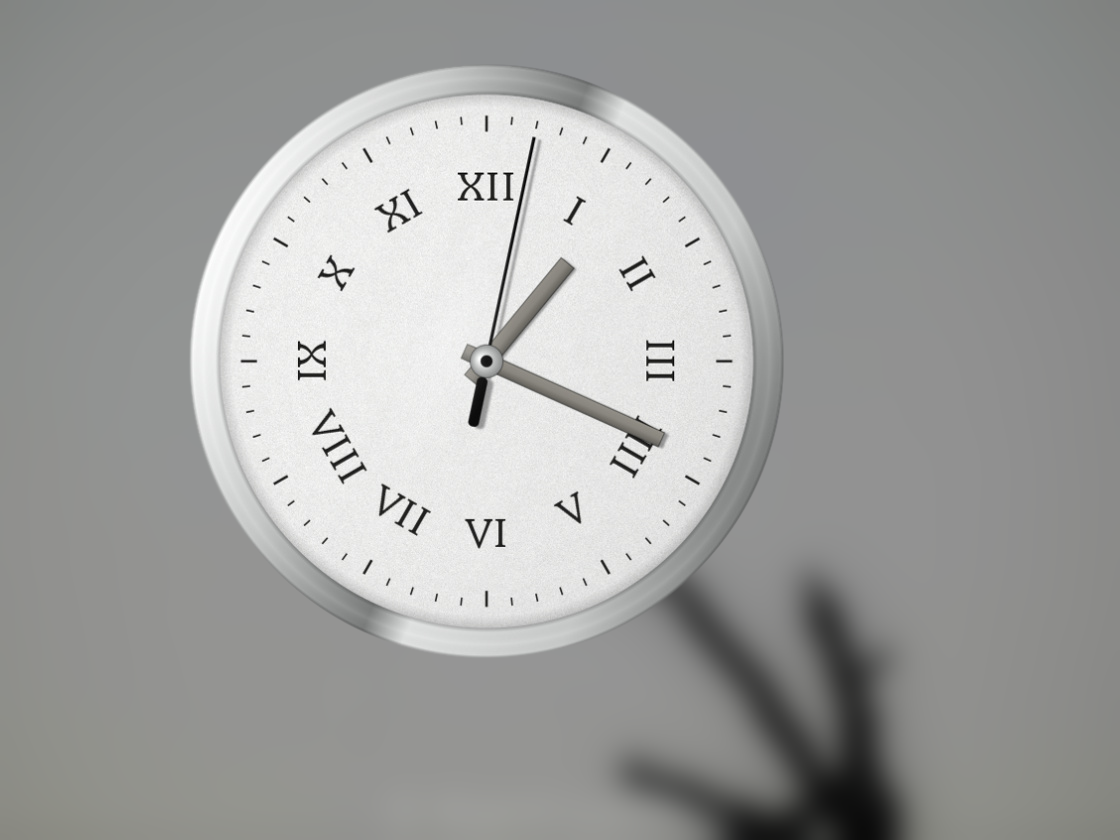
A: 1 h 19 min 02 s
